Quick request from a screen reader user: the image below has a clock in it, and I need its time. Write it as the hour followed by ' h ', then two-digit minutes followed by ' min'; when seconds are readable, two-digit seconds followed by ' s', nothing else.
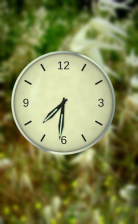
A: 7 h 31 min
